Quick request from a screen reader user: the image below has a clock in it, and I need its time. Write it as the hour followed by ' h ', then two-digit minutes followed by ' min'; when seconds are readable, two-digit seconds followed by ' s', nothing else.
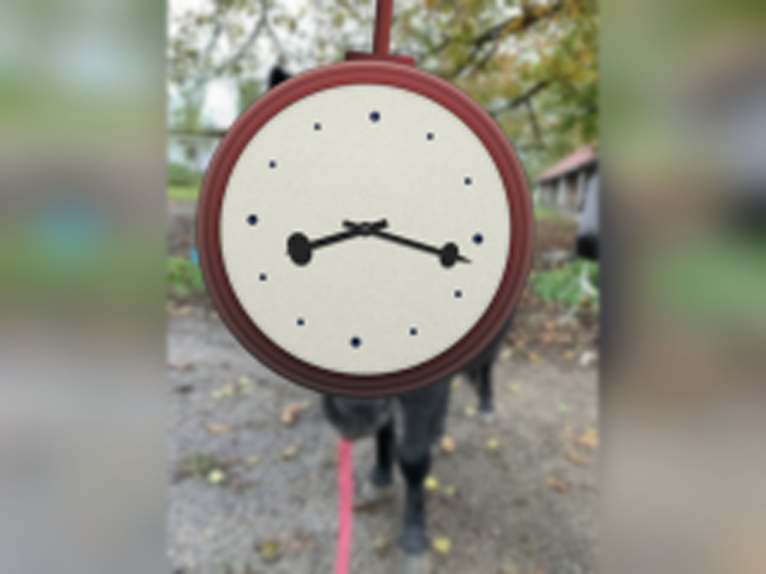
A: 8 h 17 min
